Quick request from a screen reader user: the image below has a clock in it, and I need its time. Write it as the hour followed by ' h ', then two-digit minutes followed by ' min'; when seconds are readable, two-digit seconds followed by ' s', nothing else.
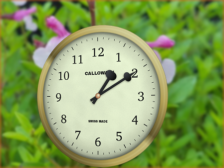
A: 1 h 10 min
